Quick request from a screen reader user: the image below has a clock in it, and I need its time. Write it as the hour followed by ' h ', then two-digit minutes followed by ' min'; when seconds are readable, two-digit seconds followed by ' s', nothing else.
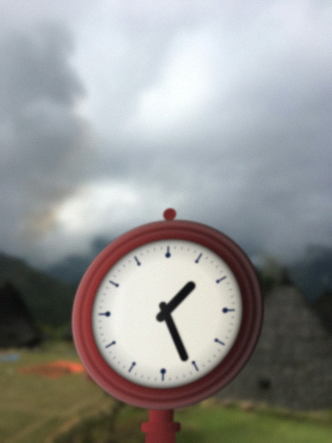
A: 1 h 26 min
